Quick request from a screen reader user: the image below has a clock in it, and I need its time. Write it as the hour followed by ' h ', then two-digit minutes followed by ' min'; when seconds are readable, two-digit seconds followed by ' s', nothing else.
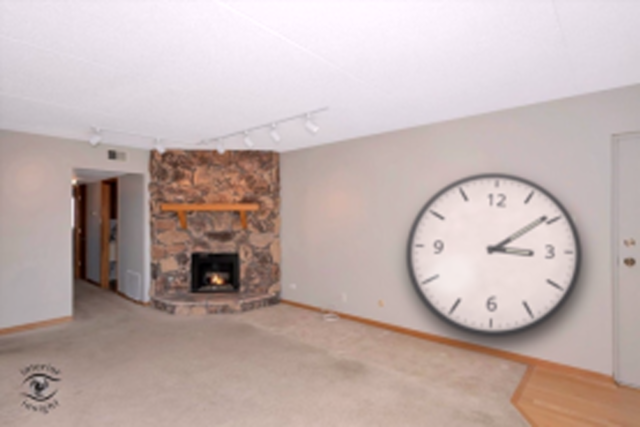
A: 3 h 09 min
